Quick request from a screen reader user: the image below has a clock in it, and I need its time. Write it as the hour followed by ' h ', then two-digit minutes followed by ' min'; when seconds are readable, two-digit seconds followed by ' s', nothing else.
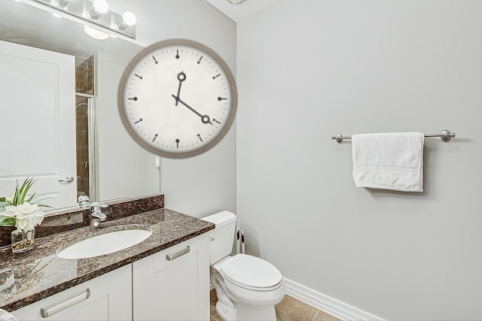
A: 12 h 21 min
